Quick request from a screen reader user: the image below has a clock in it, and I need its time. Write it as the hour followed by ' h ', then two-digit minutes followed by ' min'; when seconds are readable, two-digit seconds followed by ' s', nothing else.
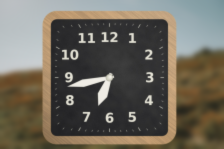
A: 6 h 43 min
